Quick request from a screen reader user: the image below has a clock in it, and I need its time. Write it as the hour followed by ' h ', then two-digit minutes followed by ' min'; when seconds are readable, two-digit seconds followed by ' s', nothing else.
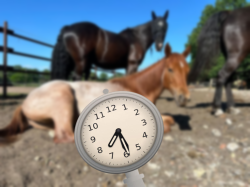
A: 7 h 29 min
